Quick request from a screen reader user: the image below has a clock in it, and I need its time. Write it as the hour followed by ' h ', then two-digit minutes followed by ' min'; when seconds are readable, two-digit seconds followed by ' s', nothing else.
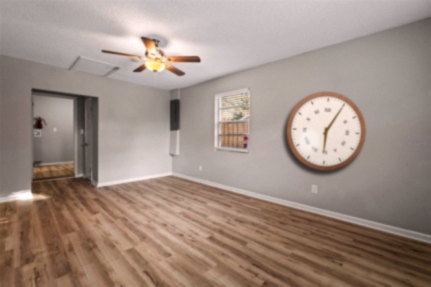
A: 6 h 05 min
